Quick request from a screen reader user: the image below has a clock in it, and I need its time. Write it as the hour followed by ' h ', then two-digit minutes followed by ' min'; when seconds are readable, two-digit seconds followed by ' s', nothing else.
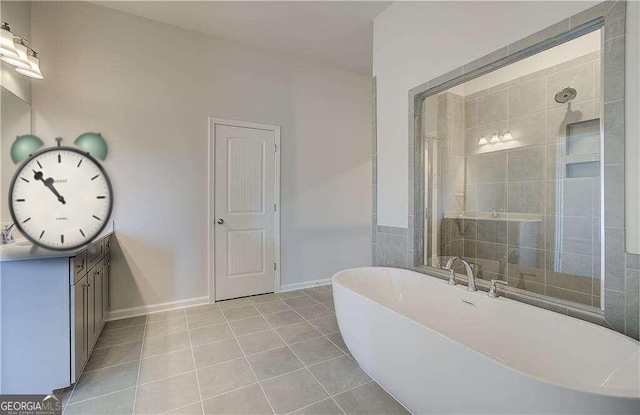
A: 10 h 53 min
